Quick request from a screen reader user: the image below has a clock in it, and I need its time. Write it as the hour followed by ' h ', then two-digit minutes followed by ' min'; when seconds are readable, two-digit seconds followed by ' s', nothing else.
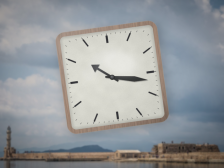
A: 10 h 17 min
